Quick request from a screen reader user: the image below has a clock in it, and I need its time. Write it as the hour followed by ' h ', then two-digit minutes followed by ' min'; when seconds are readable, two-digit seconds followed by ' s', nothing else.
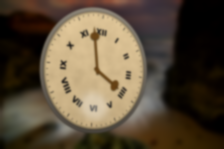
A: 3 h 58 min
